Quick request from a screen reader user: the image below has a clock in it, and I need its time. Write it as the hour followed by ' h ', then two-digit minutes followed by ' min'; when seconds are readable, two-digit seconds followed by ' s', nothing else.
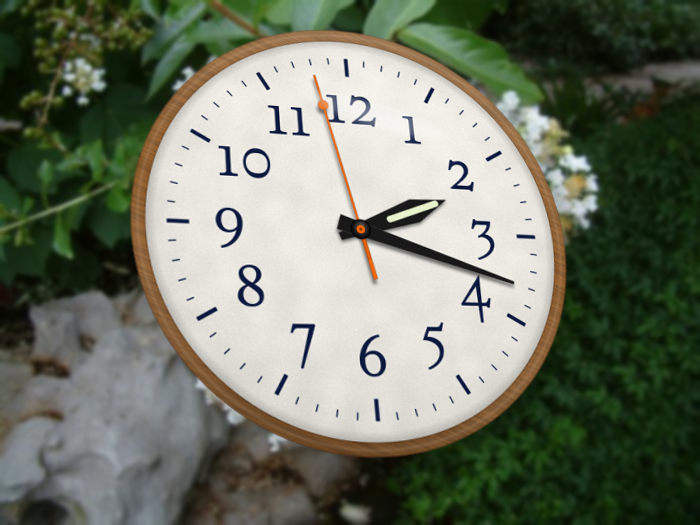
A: 2 h 17 min 58 s
